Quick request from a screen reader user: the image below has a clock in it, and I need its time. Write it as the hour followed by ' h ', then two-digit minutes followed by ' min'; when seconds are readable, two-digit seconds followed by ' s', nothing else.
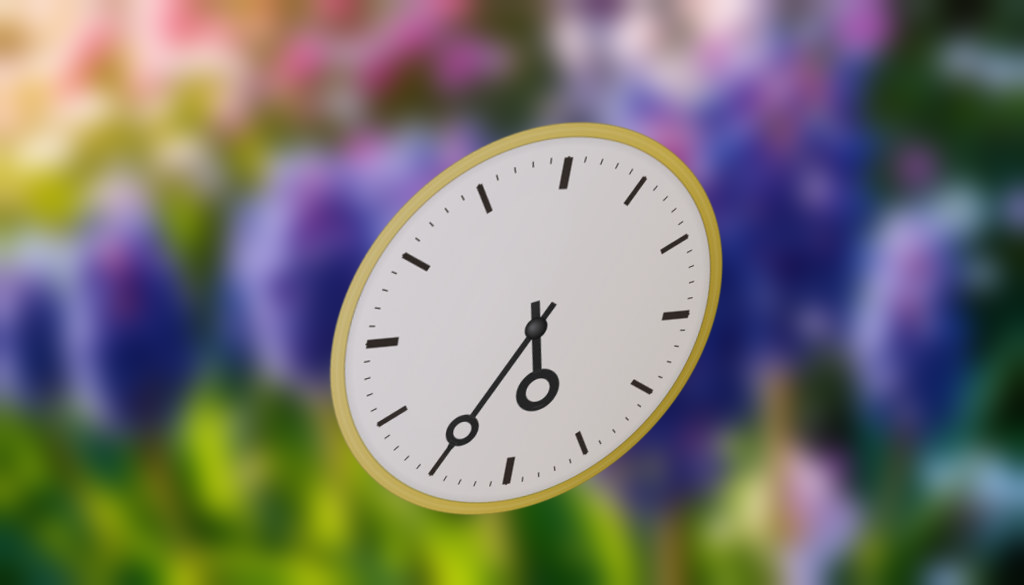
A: 5 h 35 min
